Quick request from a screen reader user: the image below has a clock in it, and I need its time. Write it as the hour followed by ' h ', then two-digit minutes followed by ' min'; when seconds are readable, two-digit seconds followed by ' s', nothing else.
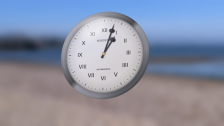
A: 1 h 03 min
